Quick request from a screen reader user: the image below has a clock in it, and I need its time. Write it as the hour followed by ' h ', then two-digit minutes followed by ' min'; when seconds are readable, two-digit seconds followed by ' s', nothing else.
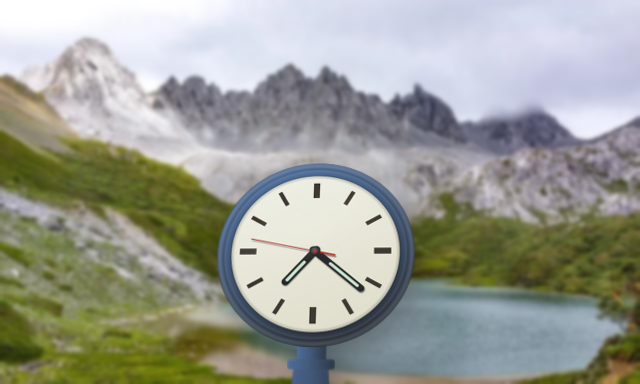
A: 7 h 21 min 47 s
